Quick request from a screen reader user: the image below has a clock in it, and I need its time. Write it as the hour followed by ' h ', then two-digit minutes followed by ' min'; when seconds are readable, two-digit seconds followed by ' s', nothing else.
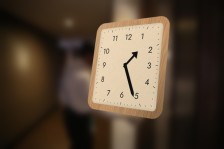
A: 1 h 26 min
